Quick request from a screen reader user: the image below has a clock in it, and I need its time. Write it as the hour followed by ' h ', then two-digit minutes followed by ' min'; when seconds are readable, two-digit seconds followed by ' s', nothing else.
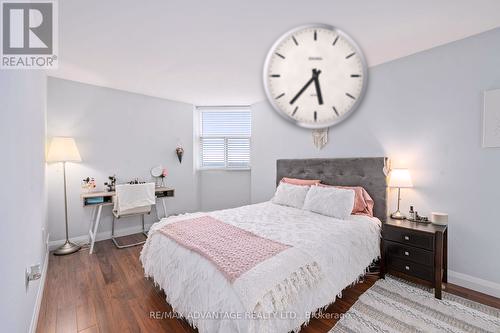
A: 5 h 37 min
